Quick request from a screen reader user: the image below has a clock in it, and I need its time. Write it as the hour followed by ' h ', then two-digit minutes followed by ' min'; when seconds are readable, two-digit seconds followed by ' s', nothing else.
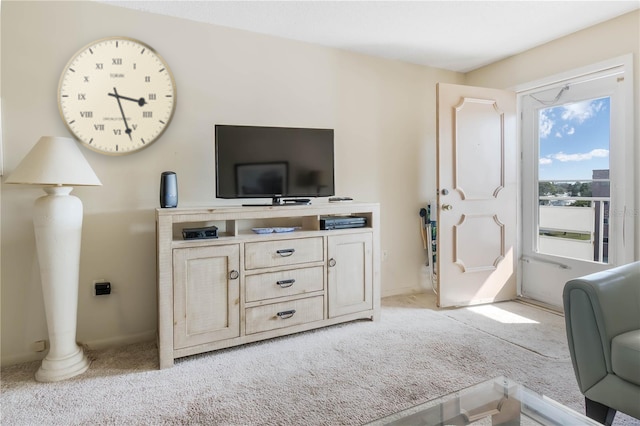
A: 3 h 27 min
